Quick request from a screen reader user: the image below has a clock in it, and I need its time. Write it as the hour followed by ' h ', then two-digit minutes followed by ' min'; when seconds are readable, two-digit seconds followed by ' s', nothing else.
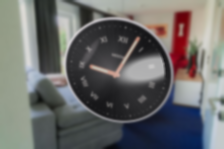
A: 9 h 03 min
